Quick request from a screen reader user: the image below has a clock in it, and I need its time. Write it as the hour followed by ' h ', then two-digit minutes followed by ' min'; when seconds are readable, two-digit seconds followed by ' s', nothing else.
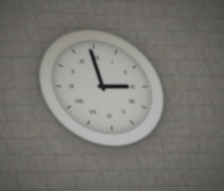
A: 2 h 59 min
